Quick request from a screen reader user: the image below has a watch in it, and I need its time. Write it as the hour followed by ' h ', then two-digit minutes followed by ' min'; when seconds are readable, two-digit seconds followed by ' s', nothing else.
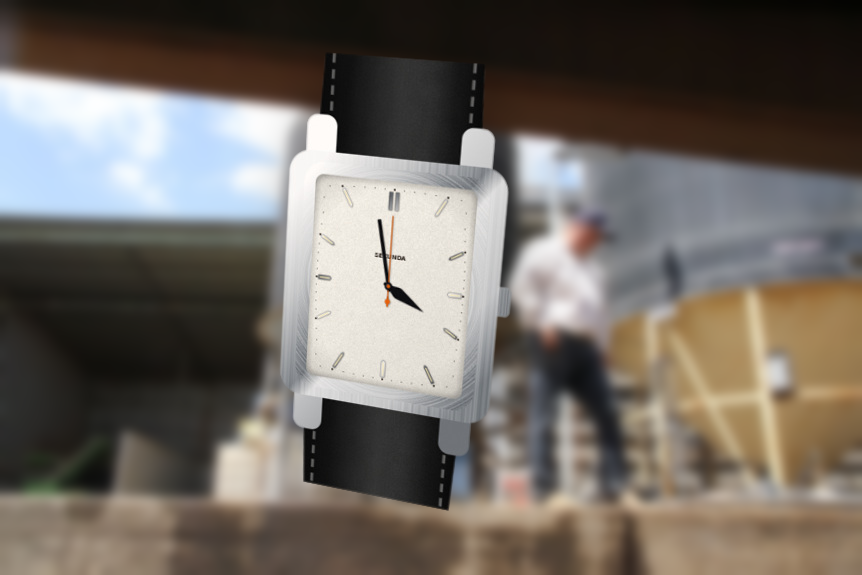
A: 3 h 58 min 00 s
